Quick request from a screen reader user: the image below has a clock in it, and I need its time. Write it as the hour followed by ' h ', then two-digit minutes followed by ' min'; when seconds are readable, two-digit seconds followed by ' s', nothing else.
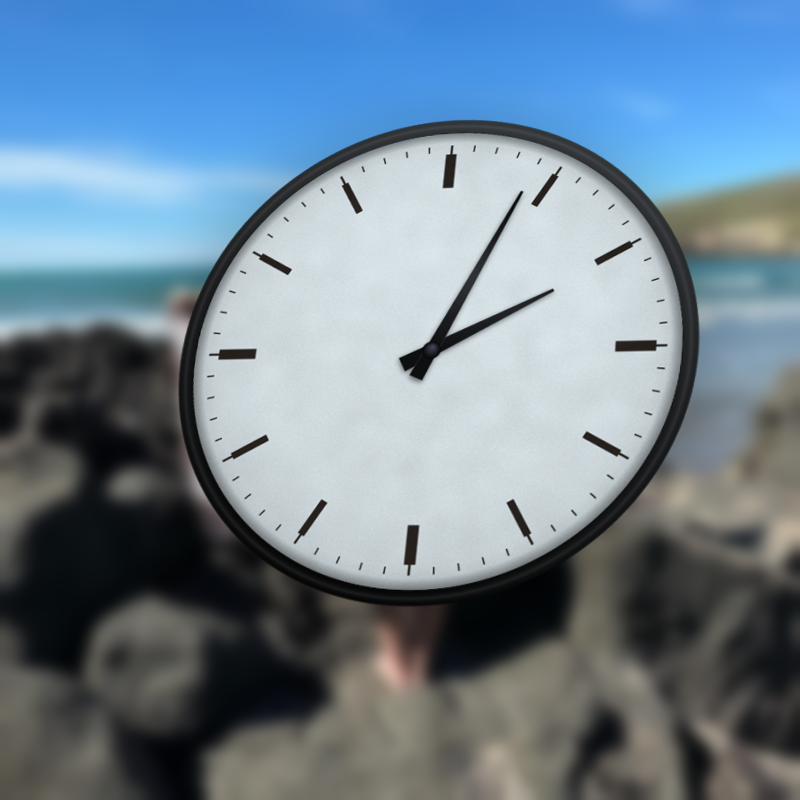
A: 2 h 04 min
